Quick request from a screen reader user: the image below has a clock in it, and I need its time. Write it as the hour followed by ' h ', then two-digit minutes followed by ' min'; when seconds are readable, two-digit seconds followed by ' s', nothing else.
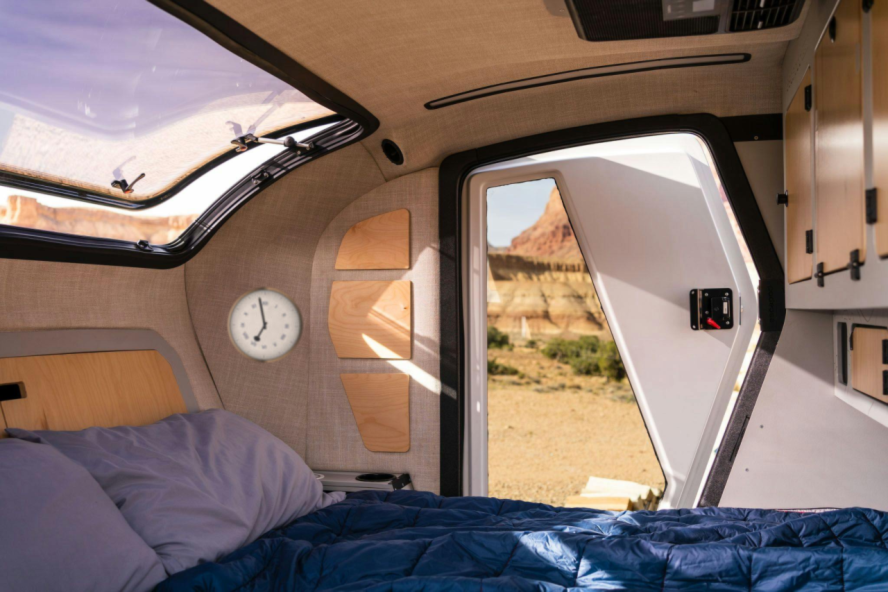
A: 6 h 58 min
